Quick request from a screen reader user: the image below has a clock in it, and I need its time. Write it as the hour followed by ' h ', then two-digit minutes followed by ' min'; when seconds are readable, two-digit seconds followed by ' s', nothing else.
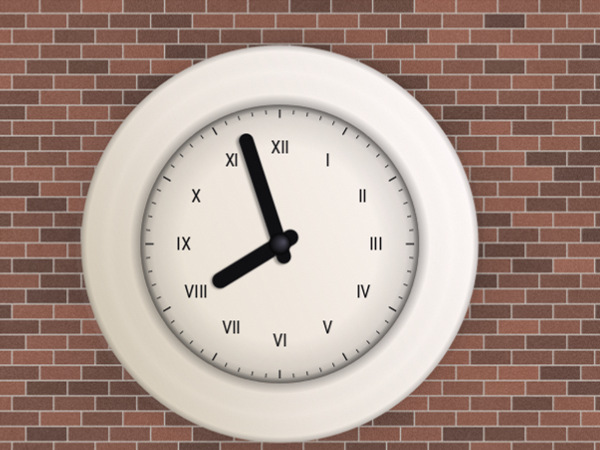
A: 7 h 57 min
